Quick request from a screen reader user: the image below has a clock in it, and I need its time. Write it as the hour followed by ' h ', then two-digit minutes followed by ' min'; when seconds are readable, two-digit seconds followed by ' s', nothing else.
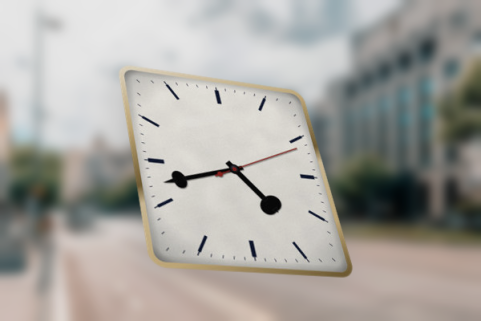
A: 4 h 42 min 11 s
